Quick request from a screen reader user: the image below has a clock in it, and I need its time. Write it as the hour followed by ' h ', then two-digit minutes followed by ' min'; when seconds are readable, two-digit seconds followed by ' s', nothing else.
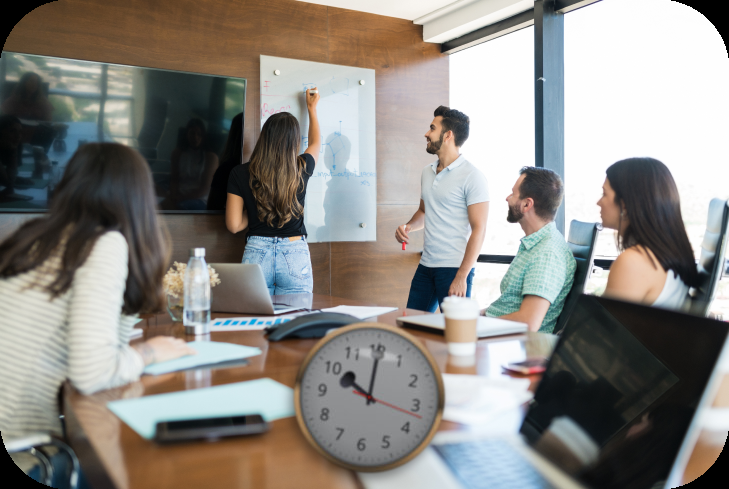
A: 10 h 00 min 17 s
